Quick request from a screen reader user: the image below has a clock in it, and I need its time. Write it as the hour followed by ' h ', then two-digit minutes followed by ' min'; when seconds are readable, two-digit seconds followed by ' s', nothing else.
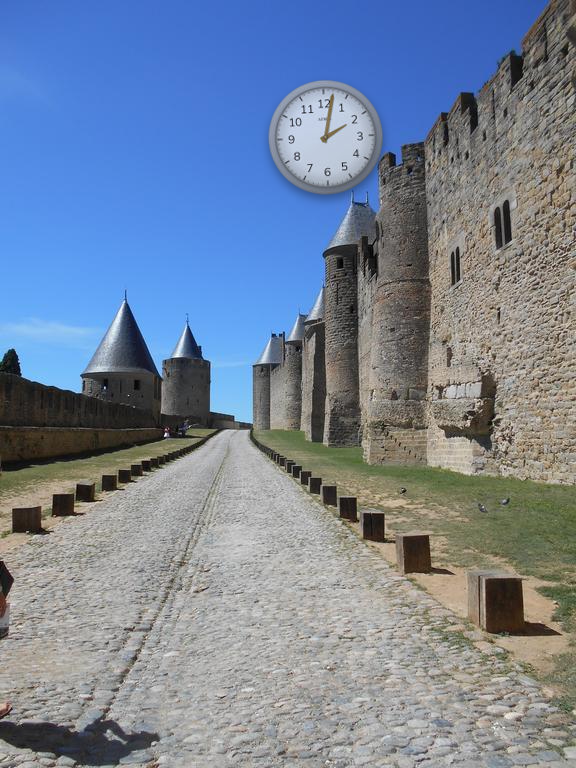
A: 2 h 02 min
